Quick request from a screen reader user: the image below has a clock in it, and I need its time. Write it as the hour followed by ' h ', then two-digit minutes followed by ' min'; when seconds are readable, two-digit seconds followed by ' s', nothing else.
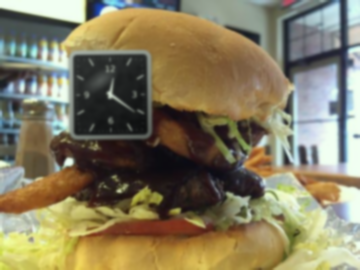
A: 12 h 21 min
